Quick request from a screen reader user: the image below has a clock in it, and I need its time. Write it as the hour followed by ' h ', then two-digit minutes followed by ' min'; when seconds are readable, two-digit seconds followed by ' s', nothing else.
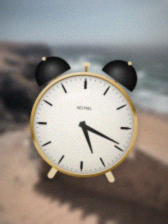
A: 5 h 19 min
